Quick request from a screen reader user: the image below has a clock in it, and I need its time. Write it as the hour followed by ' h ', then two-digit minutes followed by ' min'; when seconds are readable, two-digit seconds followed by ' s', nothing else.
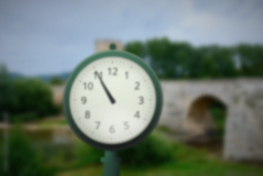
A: 10 h 55 min
